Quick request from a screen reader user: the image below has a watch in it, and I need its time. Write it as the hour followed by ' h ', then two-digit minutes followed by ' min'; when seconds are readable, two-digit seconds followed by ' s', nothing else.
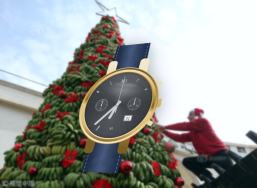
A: 6 h 37 min
